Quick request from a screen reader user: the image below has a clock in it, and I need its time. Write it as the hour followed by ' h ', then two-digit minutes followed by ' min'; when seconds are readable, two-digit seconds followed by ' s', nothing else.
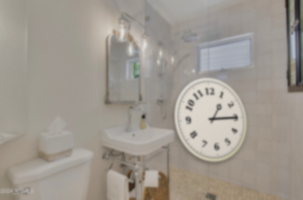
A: 1 h 15 min
